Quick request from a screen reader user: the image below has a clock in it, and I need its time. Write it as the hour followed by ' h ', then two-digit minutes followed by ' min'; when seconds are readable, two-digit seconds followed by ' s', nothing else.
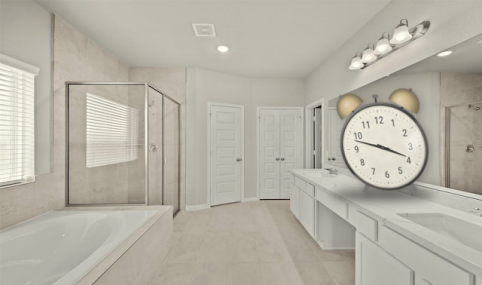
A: 3 h 48 min
